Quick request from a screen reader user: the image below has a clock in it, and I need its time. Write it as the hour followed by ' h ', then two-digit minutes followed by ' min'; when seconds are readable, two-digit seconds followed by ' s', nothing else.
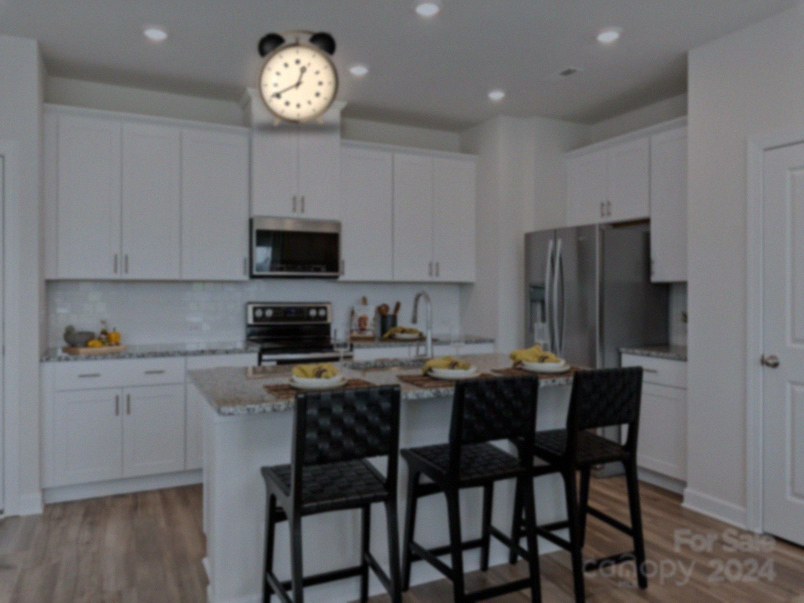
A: 12 h 41 min
